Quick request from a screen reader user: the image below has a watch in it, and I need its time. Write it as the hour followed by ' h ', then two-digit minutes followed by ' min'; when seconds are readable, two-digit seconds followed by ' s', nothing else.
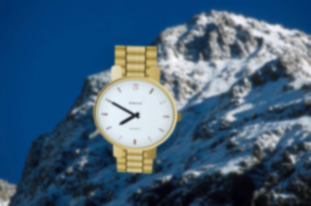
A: 7 h 50 min
